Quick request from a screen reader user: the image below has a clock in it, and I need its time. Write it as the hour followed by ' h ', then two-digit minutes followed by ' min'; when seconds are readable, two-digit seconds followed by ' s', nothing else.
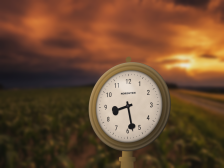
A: 8 h 28 min
